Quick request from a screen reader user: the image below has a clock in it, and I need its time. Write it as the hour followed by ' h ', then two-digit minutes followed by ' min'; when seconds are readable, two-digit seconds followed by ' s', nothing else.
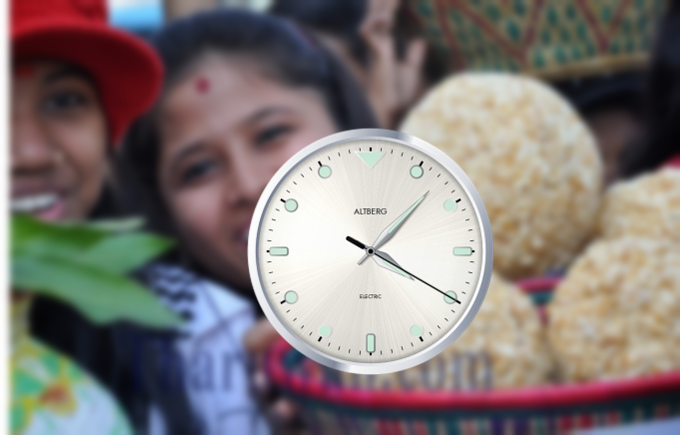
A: 4 h 07 min 20 s
